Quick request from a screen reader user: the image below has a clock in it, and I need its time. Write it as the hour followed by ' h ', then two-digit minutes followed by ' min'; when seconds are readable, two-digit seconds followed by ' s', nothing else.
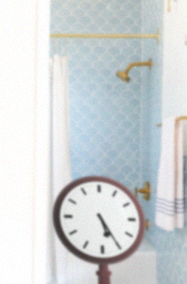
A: 5 h 25 min
